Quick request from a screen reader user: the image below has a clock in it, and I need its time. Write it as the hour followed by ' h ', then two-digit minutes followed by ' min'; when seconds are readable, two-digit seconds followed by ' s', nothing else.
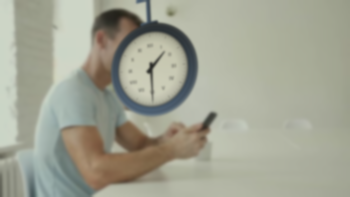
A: 1 h 30 min
